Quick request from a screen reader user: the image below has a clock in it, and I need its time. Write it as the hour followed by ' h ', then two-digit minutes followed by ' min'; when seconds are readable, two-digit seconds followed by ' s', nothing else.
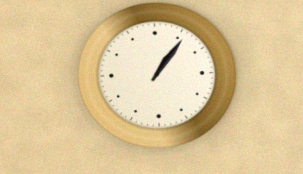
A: 1 h 06 min
